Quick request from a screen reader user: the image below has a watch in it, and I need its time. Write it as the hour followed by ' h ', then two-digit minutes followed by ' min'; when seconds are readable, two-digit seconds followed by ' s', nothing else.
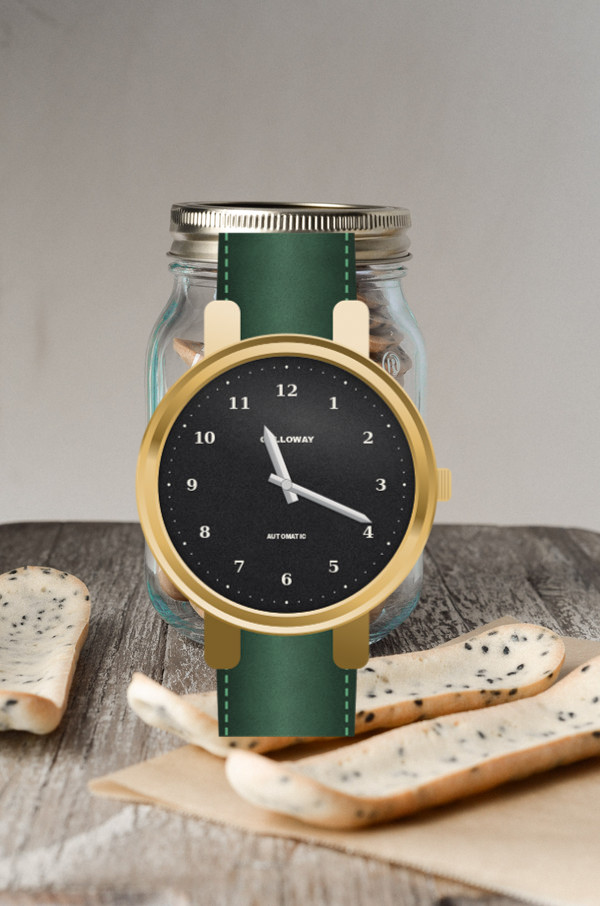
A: 11 h 19 min
